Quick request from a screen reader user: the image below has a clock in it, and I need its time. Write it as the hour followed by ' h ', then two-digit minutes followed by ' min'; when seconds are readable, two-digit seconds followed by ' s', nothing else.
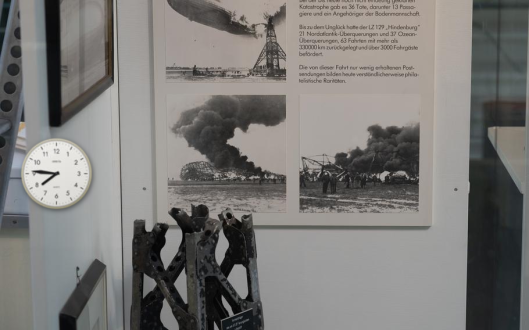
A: 7 h 46 min
